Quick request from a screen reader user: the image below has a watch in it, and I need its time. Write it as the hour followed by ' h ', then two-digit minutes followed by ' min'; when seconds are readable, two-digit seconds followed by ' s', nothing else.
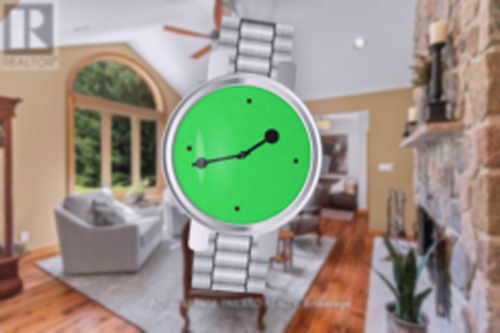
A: 1 h 42 min
